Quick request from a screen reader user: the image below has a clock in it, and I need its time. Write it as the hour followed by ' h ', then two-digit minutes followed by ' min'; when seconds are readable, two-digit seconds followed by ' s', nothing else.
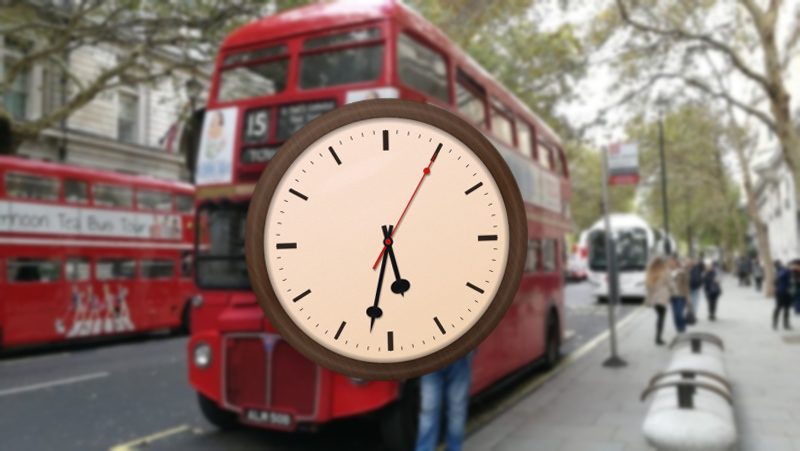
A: 5 h 32 min 05 s
